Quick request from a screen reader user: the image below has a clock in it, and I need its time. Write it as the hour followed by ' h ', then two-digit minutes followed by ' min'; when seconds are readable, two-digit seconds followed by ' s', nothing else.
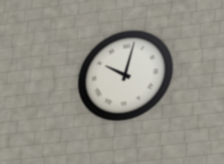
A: 10 h 02 min
